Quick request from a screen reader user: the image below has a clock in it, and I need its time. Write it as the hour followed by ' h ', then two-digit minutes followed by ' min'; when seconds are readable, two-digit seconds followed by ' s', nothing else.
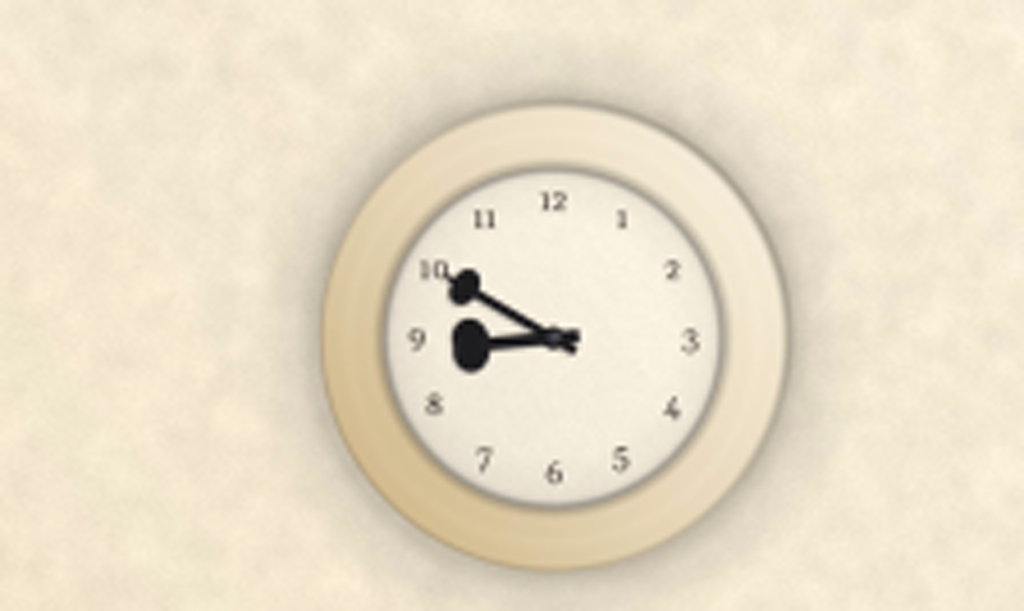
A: 8 h 50 min
